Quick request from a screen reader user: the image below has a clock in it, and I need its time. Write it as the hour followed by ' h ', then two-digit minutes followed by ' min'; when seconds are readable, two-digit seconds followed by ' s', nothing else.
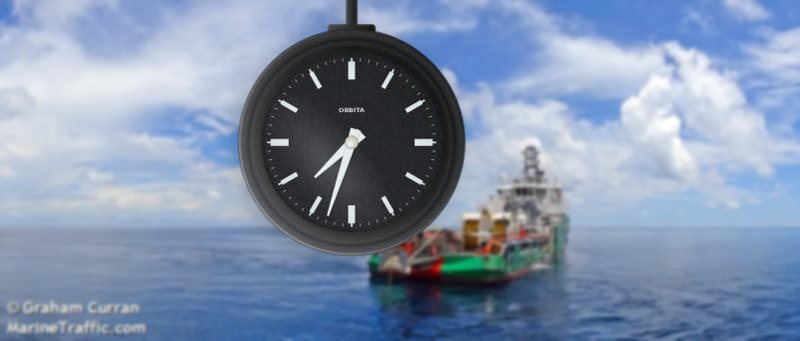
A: 7 h 33 min
